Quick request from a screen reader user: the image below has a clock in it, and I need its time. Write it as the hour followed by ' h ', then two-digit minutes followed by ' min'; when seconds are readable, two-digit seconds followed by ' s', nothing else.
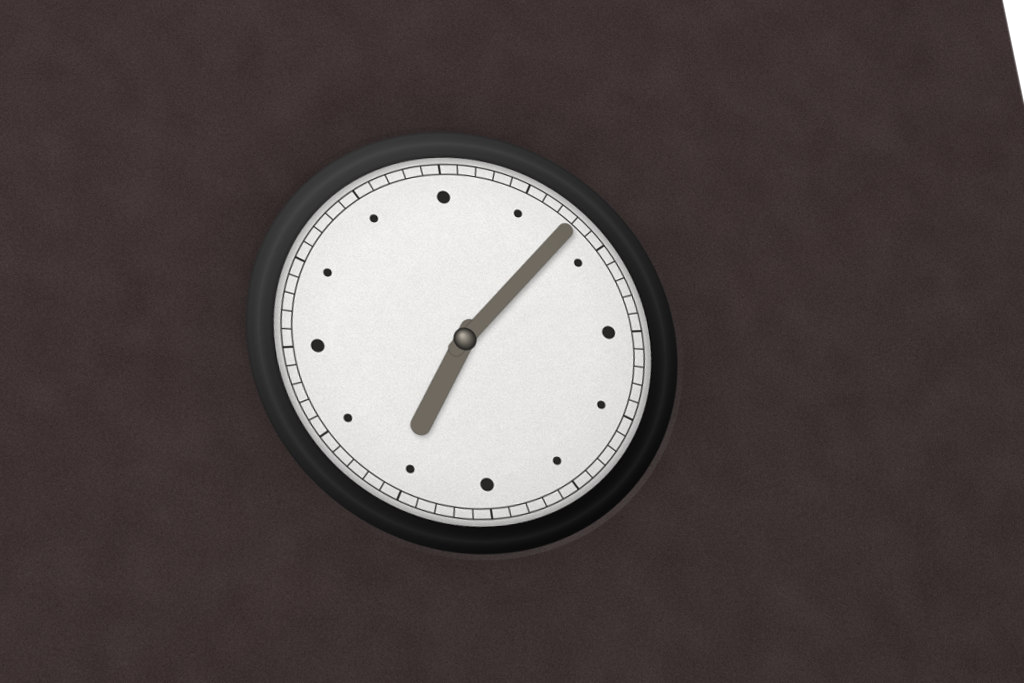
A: 7 h 08 min
